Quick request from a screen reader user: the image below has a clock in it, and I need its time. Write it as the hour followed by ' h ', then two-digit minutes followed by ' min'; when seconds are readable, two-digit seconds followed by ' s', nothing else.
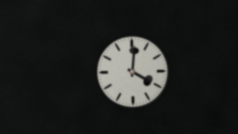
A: 4 h 01 min
